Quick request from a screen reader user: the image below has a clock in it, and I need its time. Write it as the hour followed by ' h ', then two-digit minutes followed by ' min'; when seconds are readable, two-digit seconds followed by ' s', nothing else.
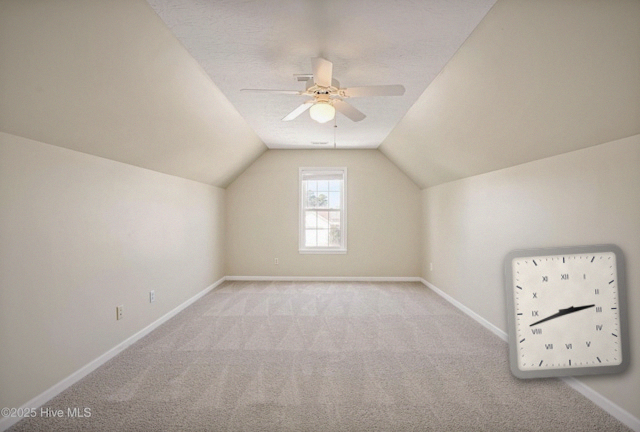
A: 2 h 42 min
